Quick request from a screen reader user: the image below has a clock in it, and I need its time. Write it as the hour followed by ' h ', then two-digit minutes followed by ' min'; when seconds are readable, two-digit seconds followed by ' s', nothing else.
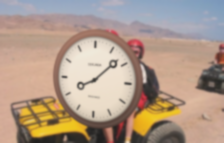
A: 8 h 08 min
